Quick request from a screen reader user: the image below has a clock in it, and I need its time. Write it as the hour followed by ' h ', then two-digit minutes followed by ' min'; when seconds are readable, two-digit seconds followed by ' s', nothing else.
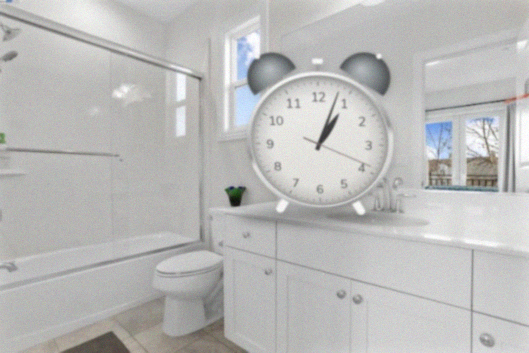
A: 1 h 03 min 19 s
